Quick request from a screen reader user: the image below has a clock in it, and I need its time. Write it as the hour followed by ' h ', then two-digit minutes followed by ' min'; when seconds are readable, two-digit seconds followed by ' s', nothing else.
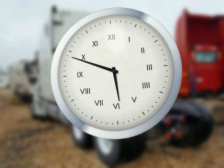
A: 5 h 49 min
